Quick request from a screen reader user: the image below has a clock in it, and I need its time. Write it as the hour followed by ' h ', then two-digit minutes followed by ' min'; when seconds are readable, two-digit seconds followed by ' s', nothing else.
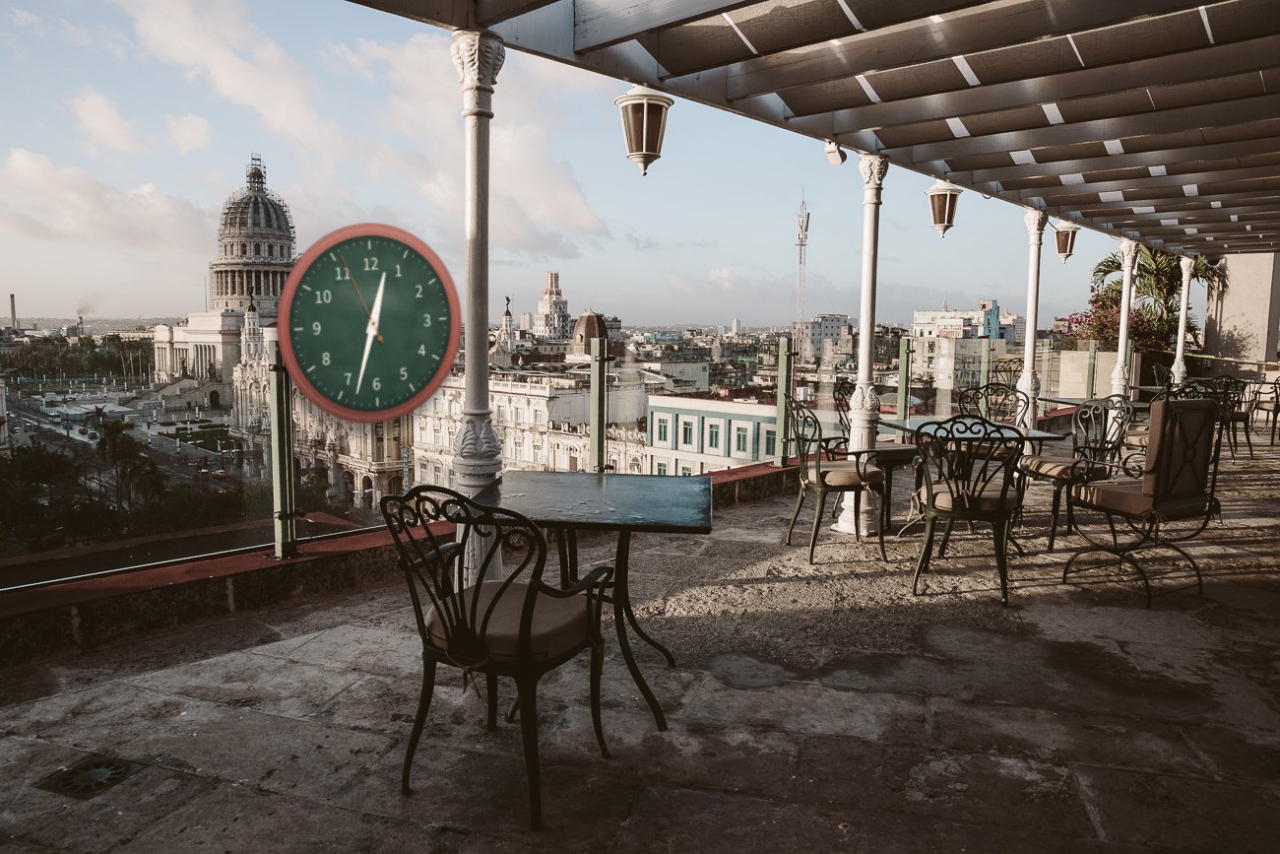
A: 12 h 32 min 56 s
